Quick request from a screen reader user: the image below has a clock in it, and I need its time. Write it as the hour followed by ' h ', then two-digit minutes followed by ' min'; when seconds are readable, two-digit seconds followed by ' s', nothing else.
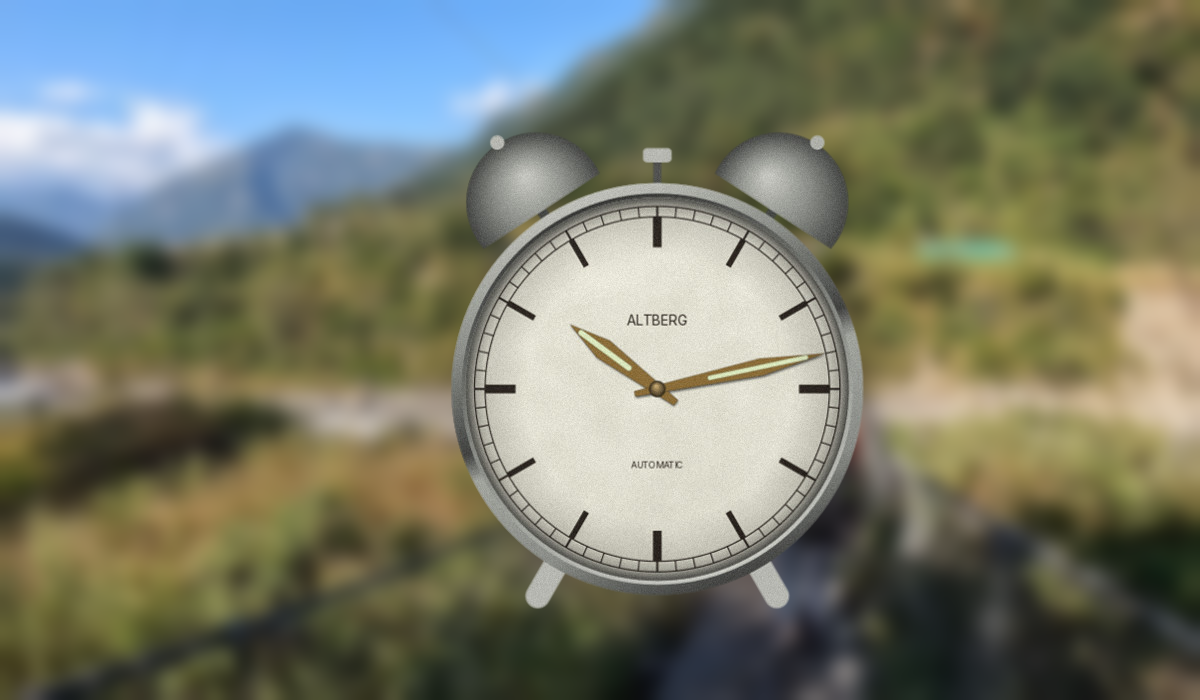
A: 10 h 13 min
